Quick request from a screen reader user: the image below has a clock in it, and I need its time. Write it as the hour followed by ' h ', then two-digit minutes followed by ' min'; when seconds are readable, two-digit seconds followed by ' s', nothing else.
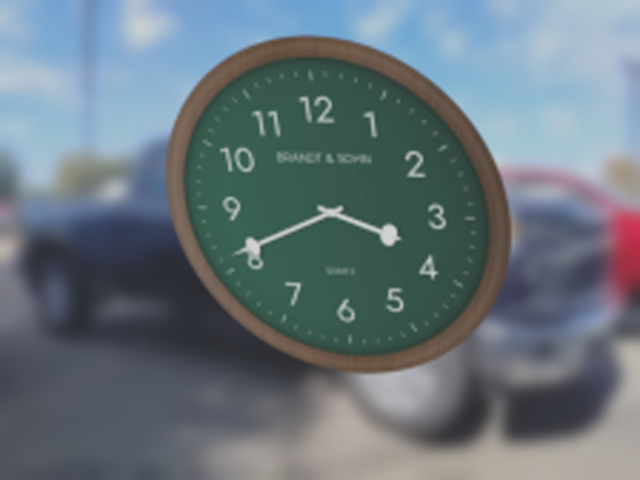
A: 3 h 41 min
